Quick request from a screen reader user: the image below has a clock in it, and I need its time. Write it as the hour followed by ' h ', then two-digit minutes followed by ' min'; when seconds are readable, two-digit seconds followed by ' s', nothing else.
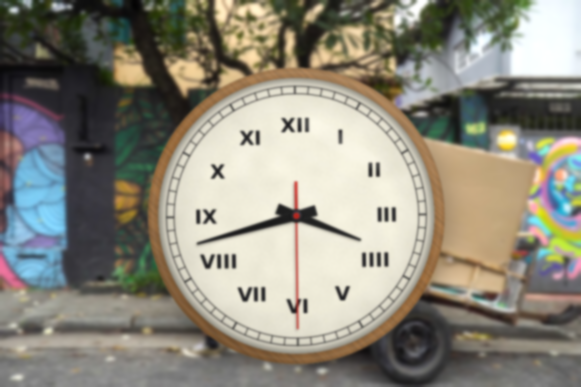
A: 3 h 42 min 30 s
